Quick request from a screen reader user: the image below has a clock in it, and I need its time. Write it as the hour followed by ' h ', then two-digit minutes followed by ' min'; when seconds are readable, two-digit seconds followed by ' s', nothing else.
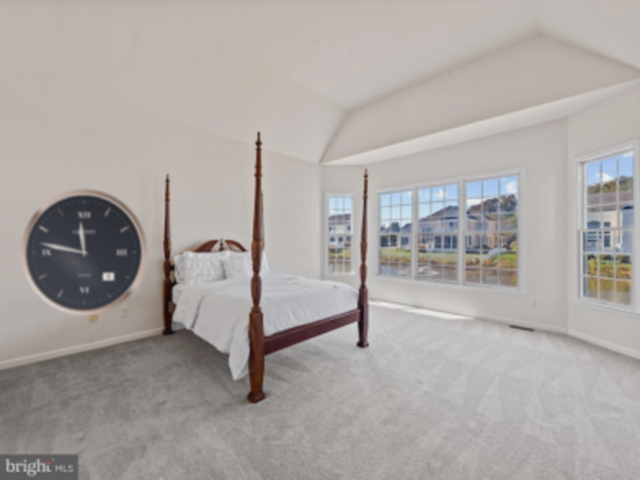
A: 11 h 47 min
